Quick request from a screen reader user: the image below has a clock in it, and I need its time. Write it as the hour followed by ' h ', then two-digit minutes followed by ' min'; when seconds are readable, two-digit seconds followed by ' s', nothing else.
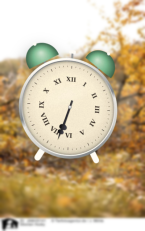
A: 6 h 33 min
